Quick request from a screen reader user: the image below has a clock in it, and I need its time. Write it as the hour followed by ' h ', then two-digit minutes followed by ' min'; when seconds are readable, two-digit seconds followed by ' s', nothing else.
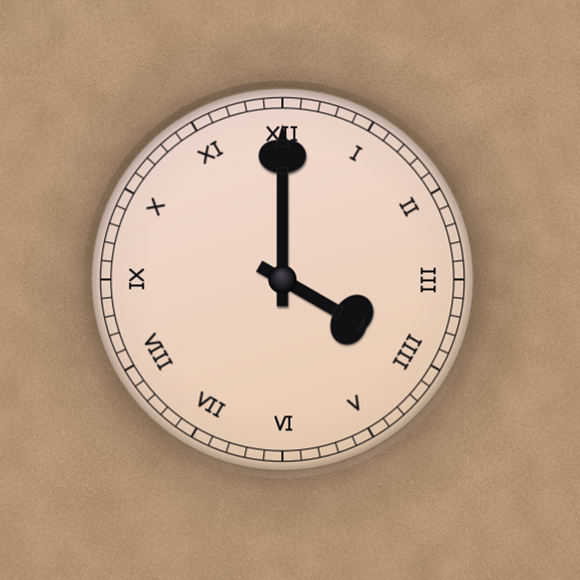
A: 4 h 00 min
